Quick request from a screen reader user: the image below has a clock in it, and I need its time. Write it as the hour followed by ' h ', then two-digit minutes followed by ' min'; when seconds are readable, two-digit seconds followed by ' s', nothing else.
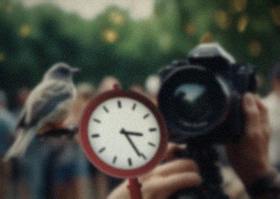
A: 3 h 26 min
